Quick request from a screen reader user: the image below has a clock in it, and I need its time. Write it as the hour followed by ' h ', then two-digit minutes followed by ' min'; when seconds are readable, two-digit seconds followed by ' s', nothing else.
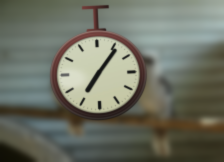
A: 7 h 06 min
